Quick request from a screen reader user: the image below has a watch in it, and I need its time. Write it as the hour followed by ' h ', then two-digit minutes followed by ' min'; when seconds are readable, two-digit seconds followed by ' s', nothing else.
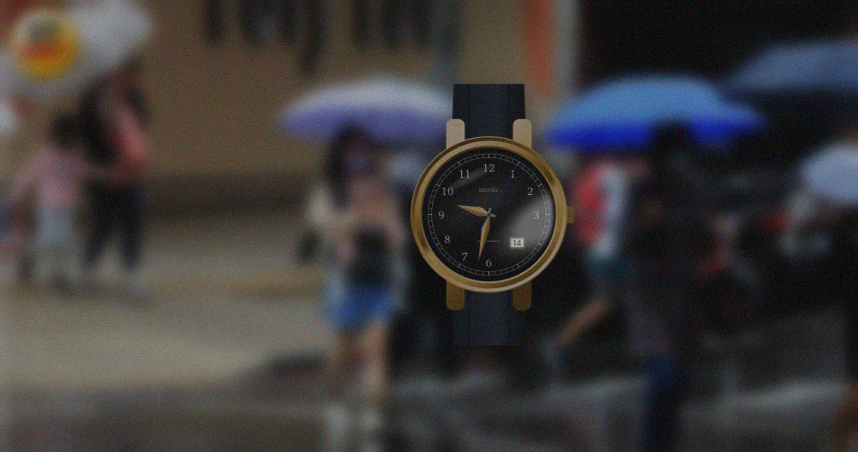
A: 9 h 32 min 05 s
